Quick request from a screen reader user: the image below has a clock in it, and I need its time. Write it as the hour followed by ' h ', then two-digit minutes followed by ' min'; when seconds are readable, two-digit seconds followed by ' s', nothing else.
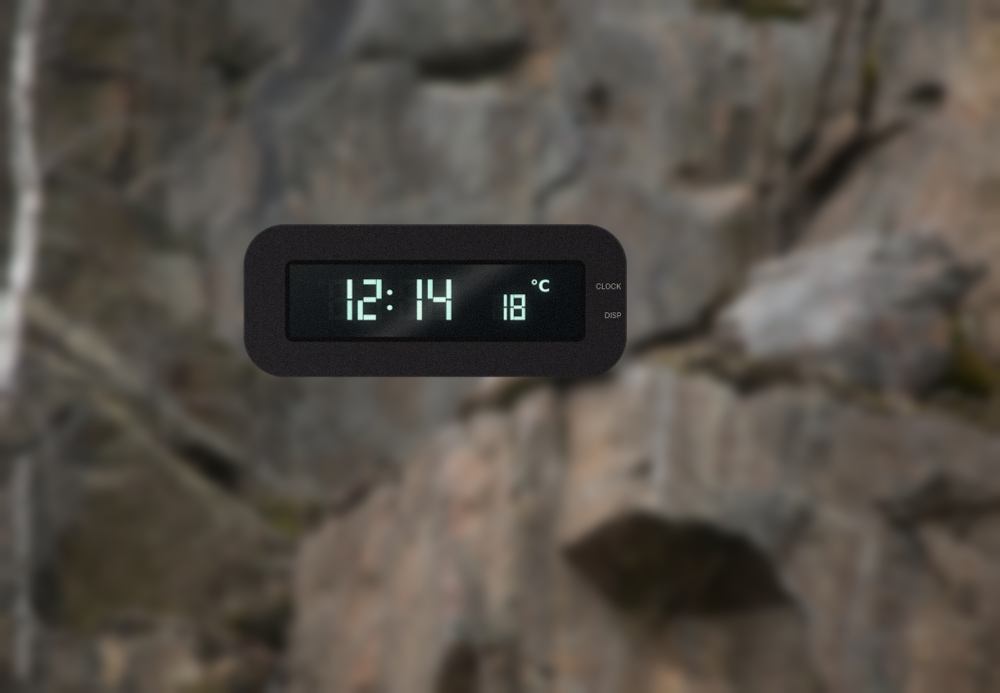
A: 12 h 14 min
